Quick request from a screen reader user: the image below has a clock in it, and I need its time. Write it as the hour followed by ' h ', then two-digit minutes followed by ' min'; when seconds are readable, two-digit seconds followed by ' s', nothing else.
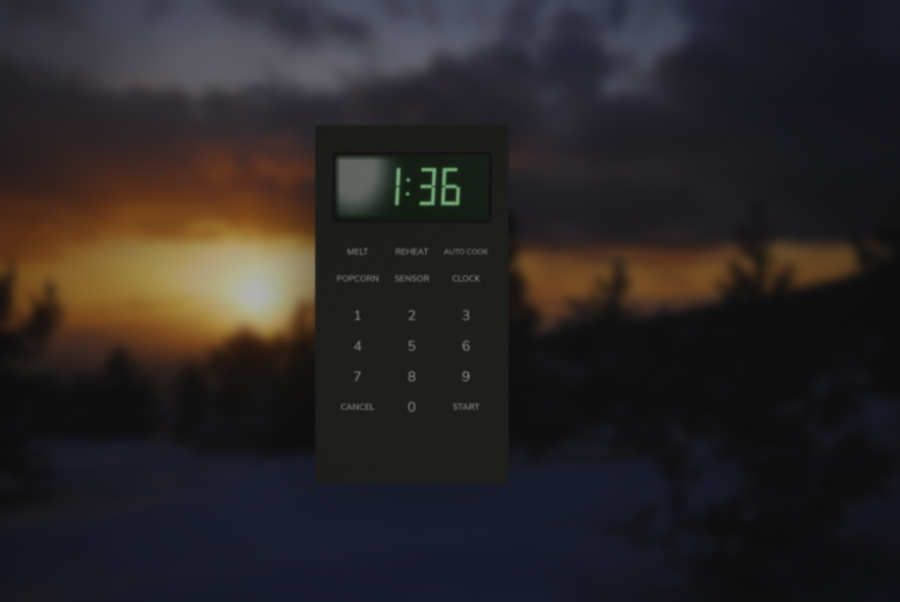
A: 1 h 36 min
